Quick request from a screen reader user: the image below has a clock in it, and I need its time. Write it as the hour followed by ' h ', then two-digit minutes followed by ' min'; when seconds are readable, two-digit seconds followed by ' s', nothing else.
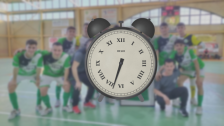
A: 6 h 33 min
